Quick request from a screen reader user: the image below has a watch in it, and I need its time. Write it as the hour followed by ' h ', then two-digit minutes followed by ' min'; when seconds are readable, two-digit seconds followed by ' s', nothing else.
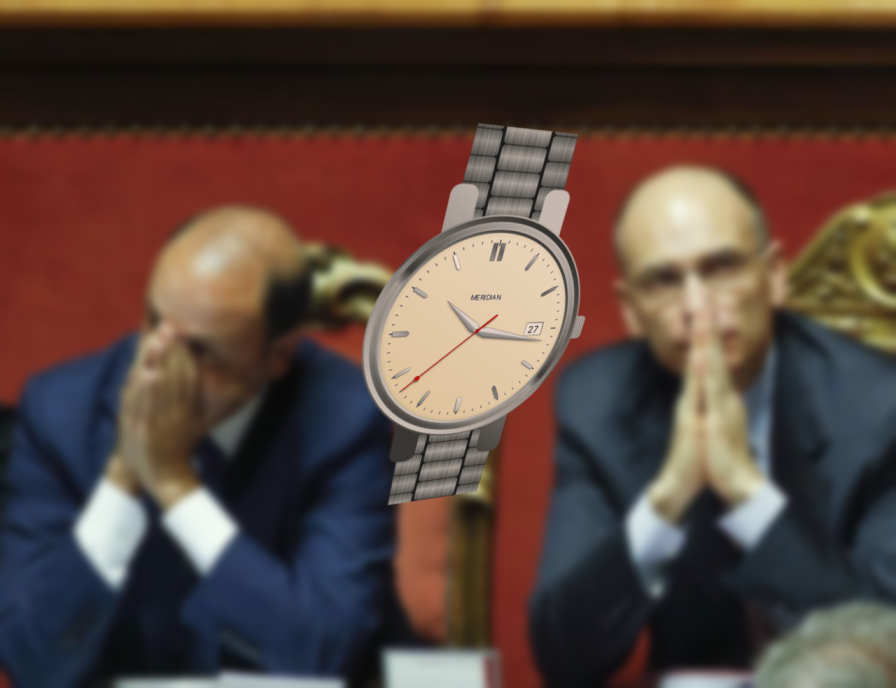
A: 10 h 16 min 38 s
